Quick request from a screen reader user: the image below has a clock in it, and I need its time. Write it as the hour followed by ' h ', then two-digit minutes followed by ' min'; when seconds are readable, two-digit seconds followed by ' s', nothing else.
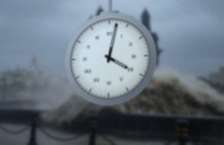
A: 4 h 02 min
